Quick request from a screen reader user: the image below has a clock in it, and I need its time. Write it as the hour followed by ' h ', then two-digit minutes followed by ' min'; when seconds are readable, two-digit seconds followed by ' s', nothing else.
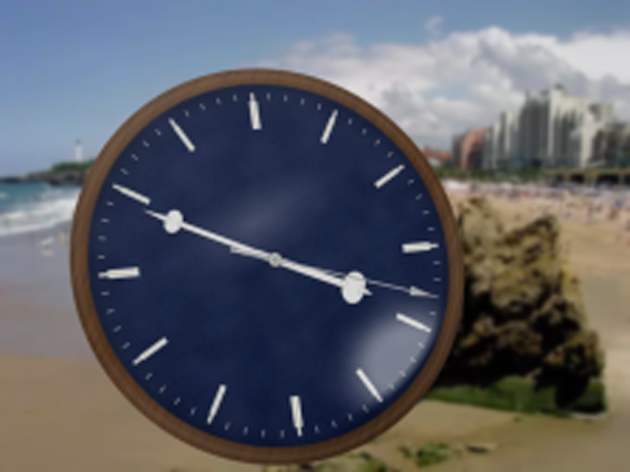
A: 3 h 49 min 18 s
